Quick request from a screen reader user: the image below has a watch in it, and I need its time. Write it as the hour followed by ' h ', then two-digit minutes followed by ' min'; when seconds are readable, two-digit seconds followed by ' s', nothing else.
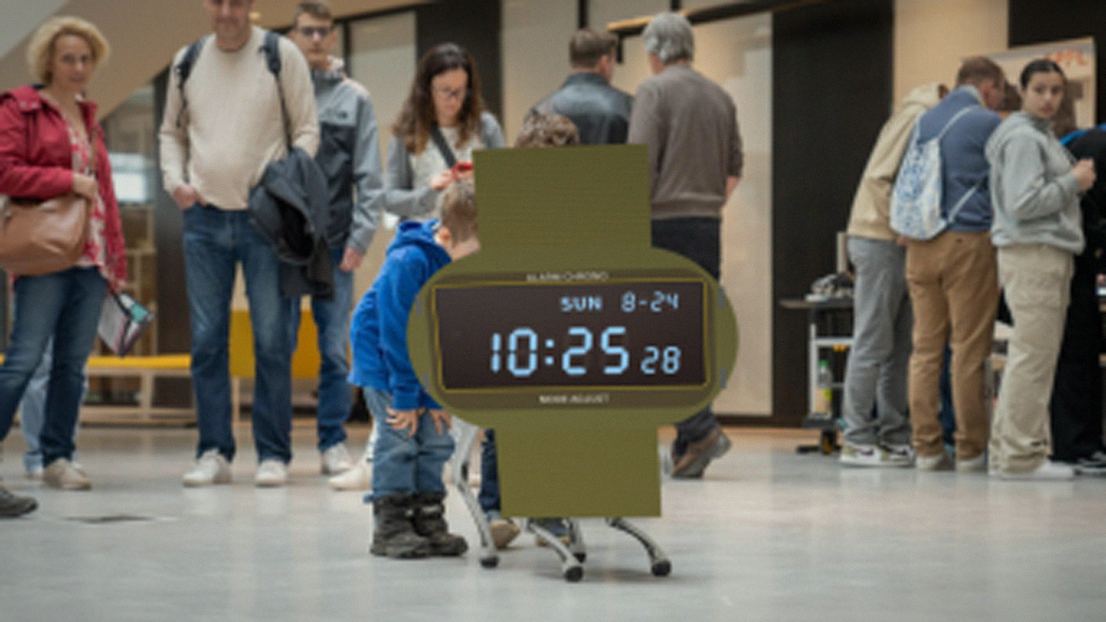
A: 10 h 25 min 28 s
